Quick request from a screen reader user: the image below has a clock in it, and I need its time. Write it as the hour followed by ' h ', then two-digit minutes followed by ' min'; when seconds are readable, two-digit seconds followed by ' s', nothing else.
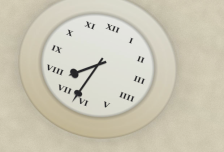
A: 7 h 32 min
